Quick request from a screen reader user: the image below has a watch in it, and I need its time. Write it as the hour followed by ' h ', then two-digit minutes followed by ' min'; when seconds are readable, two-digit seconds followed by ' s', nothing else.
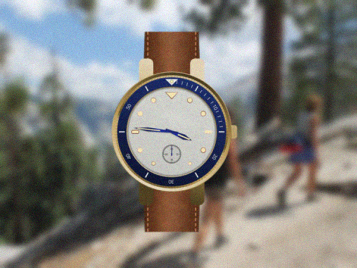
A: 3 h 46 min
